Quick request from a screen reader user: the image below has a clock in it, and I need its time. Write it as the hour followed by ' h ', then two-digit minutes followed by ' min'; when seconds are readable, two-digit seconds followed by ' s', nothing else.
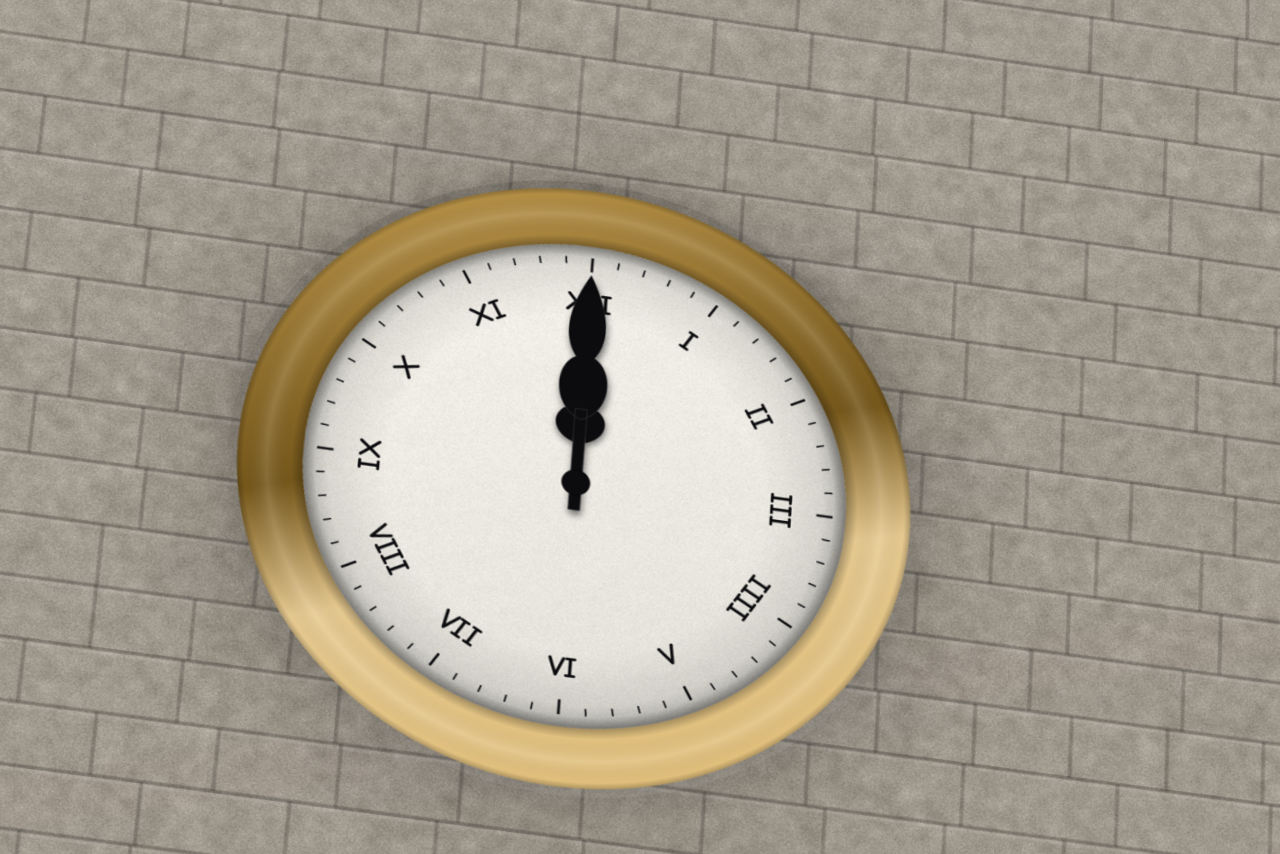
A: 12 h 00 min
